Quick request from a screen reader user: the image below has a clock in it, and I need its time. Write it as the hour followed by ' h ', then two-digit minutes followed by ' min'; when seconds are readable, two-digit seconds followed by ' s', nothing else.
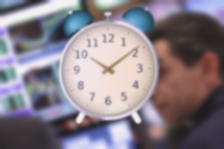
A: 10 h 09 min
